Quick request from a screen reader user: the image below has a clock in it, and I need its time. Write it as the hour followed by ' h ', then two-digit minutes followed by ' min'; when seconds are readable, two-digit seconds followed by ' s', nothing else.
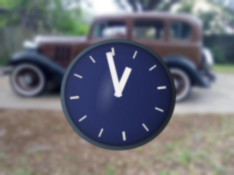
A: 12 h 59 min
